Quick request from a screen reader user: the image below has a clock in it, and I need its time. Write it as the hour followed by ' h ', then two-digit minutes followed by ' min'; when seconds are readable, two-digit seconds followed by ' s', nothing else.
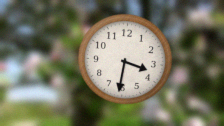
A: 3 h 31 min
